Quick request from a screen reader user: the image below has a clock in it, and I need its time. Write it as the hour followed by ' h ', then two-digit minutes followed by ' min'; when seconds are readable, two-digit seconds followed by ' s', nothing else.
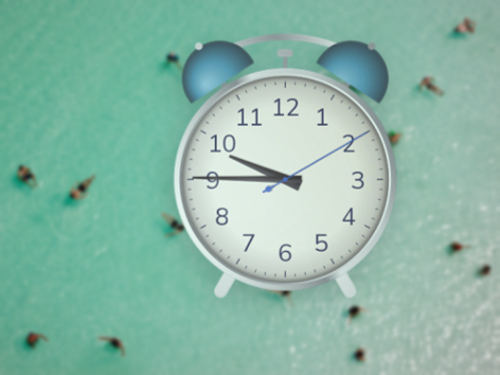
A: 9 h 45 min 10 s
